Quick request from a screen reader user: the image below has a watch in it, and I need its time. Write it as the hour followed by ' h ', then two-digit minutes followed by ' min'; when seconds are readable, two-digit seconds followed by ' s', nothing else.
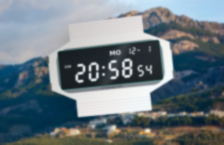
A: 20 h 58 min 54 s
